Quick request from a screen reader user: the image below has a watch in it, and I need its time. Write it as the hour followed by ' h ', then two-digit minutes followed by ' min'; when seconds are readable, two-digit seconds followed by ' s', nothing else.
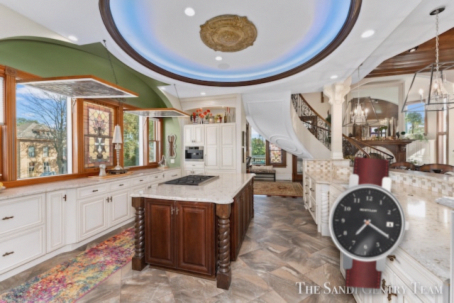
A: 7 h 20 min
